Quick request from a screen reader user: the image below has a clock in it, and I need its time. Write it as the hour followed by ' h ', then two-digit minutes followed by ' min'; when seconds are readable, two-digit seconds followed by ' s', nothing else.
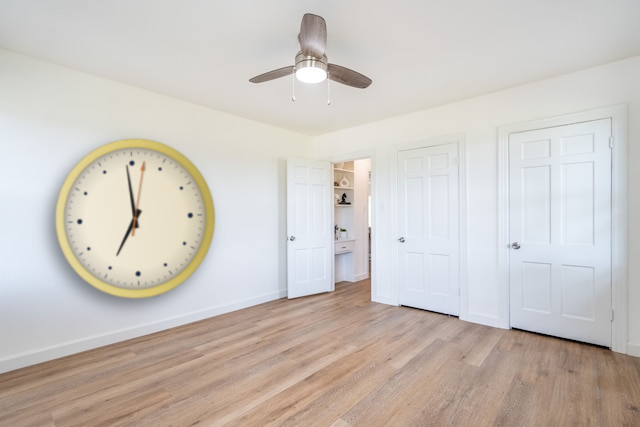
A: 6 h 59 min 02 s
